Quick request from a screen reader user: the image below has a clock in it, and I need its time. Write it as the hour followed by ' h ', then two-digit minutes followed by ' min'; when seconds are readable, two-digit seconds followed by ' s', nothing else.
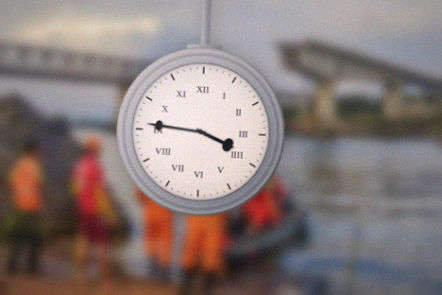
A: 3 h 46 min
